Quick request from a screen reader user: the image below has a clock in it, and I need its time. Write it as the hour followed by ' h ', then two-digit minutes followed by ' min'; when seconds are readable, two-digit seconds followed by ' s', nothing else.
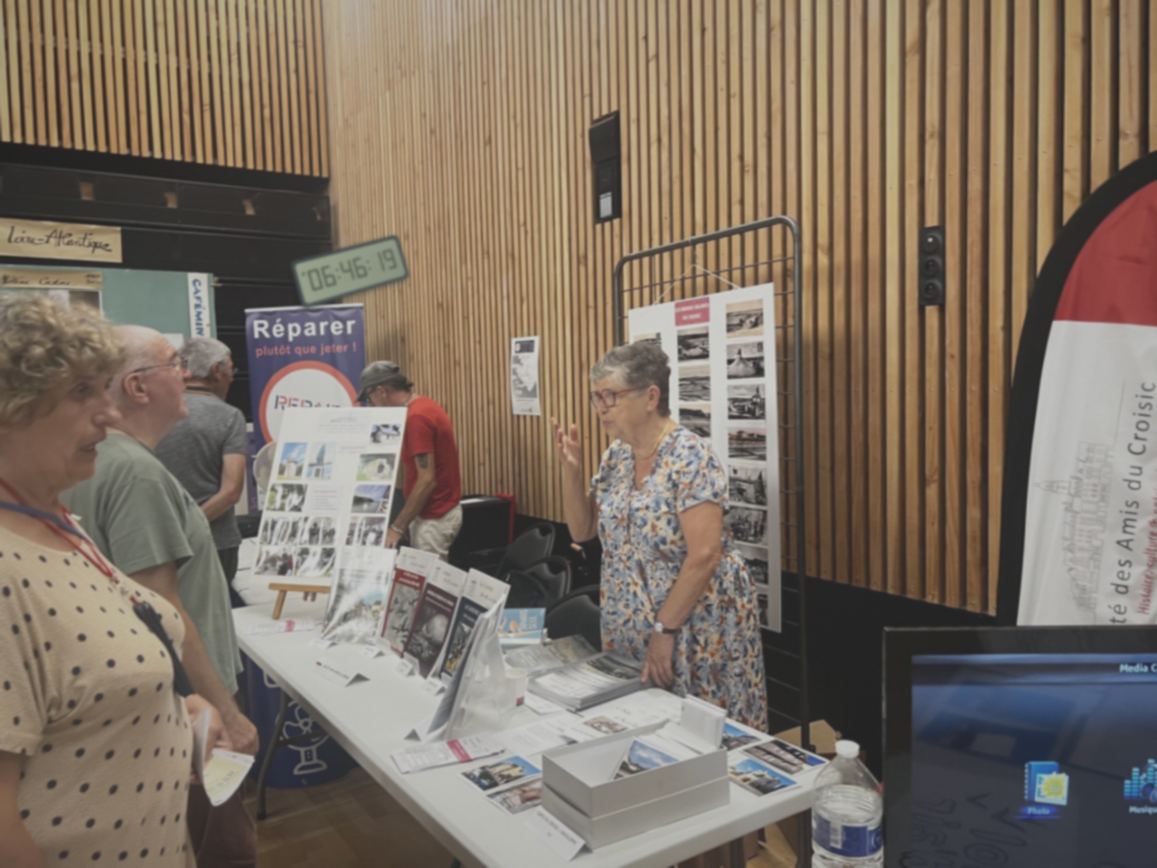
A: 6 h 46 min 19 s
